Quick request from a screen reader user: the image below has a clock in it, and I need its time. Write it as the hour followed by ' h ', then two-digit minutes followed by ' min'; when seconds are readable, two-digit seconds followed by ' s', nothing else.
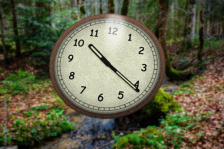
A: 10 h 21 min
